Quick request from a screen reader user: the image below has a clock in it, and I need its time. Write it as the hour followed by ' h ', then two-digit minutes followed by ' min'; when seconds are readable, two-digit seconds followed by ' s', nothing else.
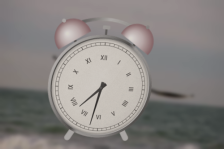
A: 7 h 32 min
